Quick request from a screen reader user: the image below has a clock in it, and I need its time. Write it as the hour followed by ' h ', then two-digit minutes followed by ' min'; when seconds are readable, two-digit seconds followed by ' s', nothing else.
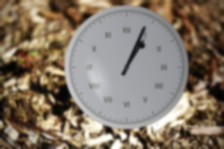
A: 1 h 04 min
